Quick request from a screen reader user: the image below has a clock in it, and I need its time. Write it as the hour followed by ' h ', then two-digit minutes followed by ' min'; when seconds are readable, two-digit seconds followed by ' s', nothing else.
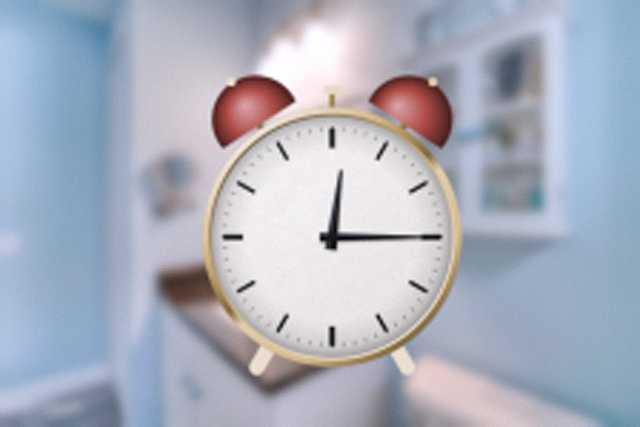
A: 12 h 15 min
